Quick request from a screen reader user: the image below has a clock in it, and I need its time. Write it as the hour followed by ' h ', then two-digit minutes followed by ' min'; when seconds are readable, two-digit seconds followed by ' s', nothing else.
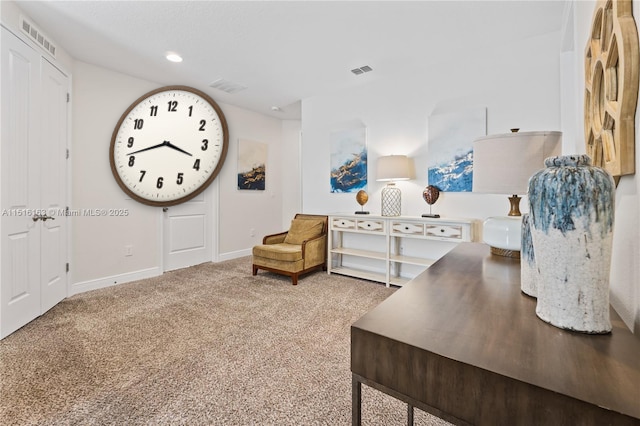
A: 3 h 42 min
